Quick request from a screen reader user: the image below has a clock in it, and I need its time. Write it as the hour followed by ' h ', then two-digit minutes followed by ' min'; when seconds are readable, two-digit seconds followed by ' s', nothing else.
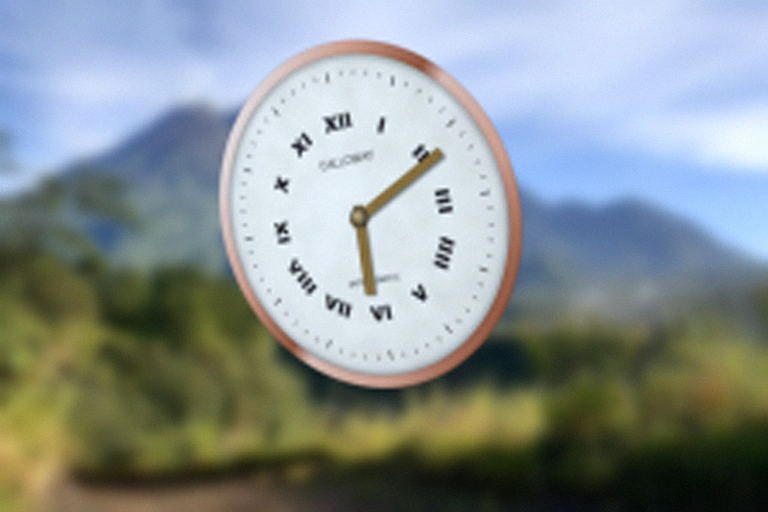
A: 6 h 11 min
